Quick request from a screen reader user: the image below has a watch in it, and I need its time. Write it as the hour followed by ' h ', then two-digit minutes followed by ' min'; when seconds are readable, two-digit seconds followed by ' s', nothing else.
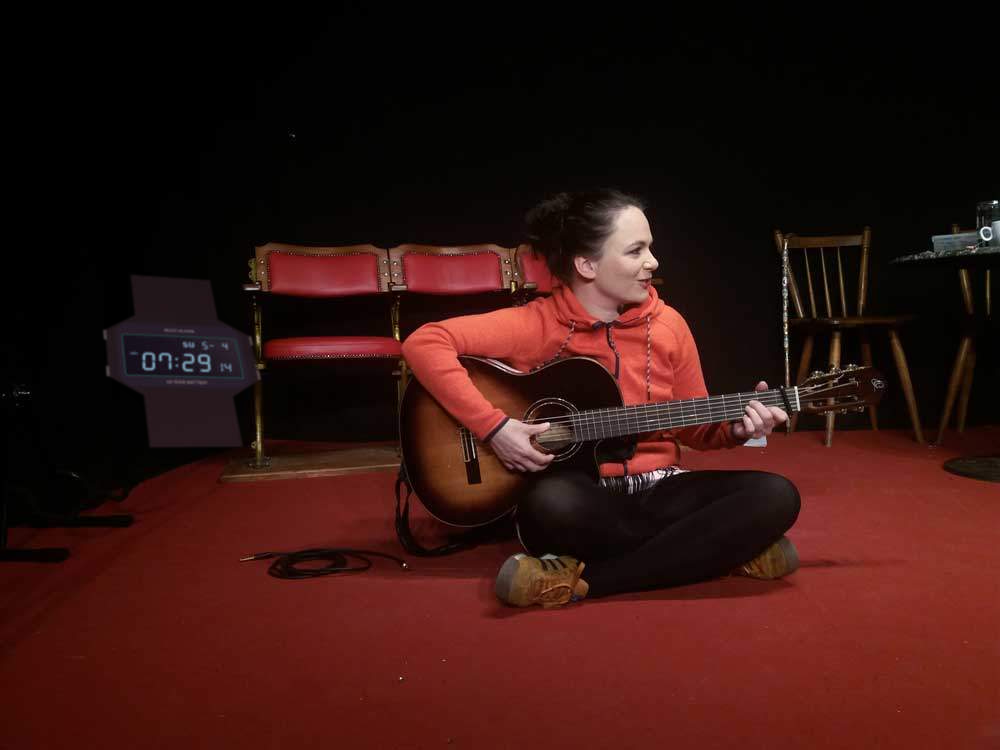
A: 7 h 29 min 14 s
